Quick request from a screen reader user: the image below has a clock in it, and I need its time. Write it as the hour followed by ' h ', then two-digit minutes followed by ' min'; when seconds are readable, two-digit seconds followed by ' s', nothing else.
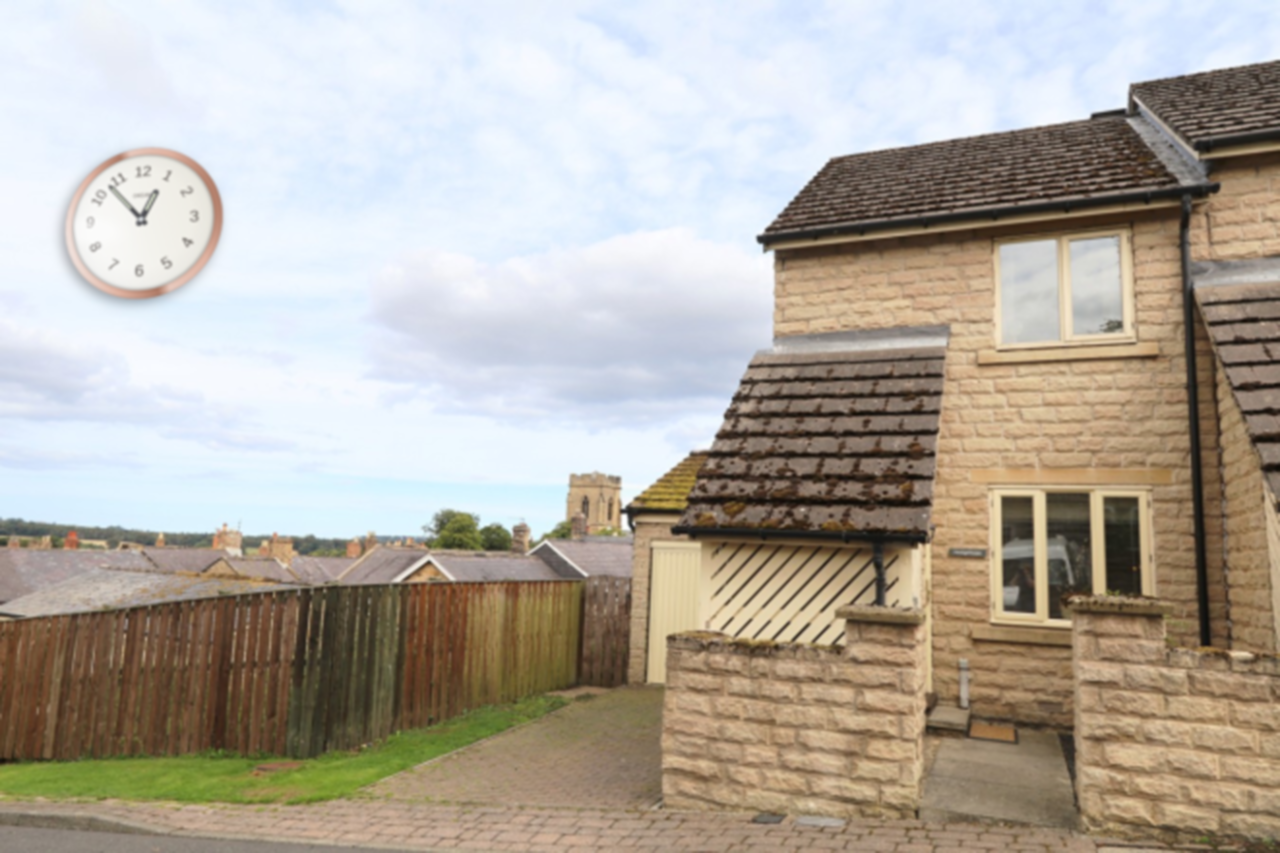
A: 12 h 53 min
